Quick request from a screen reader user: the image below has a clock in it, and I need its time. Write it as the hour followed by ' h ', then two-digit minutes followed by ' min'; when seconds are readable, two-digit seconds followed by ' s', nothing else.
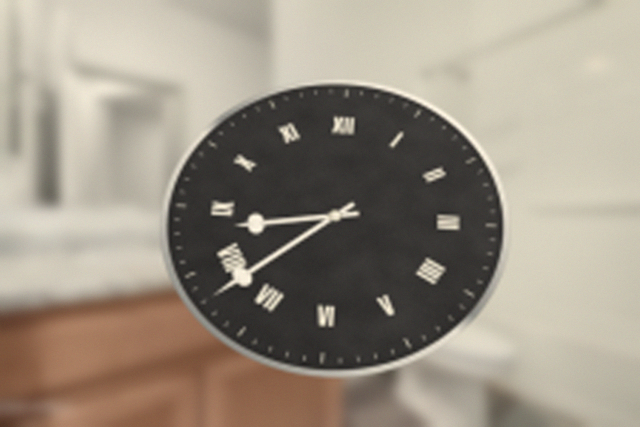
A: 8 h 38 min
